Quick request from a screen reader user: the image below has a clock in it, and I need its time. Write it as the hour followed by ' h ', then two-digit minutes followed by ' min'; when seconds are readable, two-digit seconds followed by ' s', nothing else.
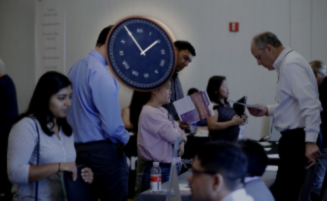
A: 1 h 55 min
